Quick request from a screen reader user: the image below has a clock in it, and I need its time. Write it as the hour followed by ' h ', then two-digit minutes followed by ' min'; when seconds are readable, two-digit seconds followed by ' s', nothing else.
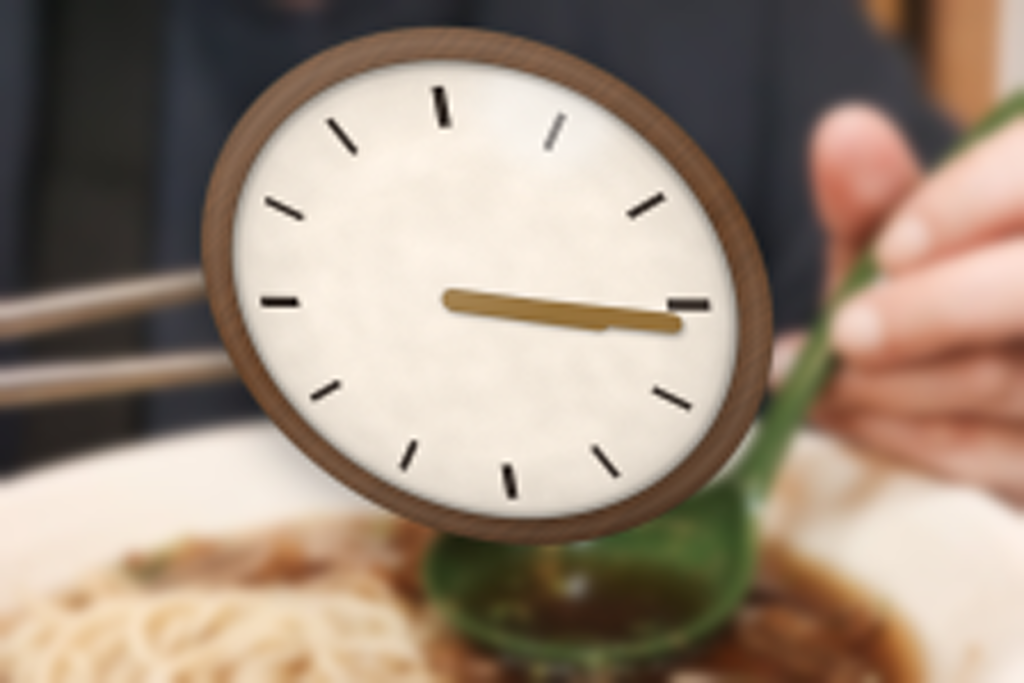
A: 3 h 16 min
